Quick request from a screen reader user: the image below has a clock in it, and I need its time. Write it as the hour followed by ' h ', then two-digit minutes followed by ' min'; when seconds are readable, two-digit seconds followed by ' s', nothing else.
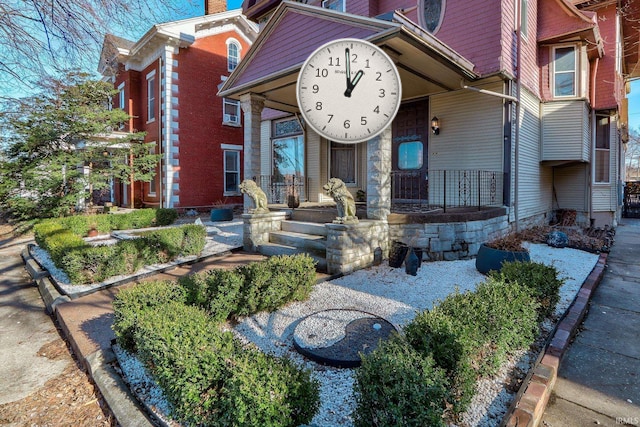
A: 12 h 59 min
